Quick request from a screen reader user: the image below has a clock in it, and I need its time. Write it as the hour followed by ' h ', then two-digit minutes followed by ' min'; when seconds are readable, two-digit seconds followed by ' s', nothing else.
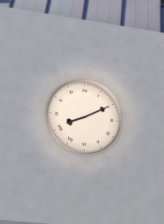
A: 8 h 10 min
